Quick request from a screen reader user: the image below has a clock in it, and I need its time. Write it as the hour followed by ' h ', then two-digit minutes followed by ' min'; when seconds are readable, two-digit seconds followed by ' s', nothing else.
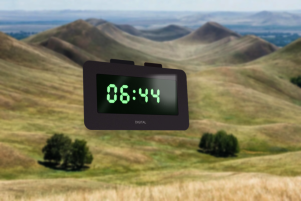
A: 6 h 44 min
